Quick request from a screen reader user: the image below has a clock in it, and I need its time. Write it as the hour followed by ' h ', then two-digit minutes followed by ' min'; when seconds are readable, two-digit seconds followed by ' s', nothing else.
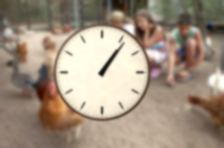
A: 1 h 06 min
